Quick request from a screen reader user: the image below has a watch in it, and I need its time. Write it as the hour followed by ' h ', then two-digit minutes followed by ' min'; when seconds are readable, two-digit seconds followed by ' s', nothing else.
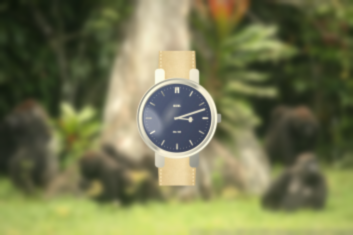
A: 3 h 12 min
